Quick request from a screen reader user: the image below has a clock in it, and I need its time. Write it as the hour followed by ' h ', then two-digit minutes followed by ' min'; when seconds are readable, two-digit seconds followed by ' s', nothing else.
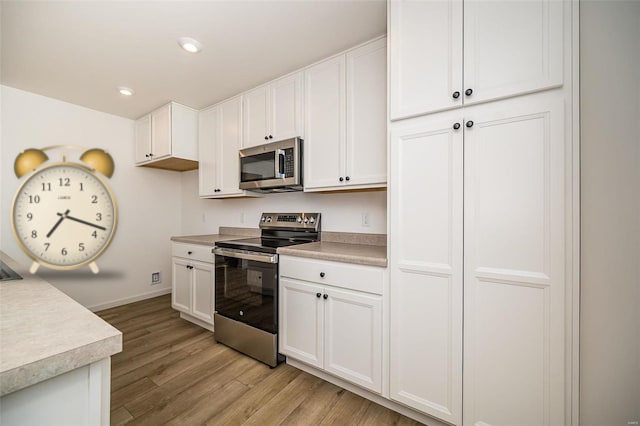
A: 7 h 18 min
